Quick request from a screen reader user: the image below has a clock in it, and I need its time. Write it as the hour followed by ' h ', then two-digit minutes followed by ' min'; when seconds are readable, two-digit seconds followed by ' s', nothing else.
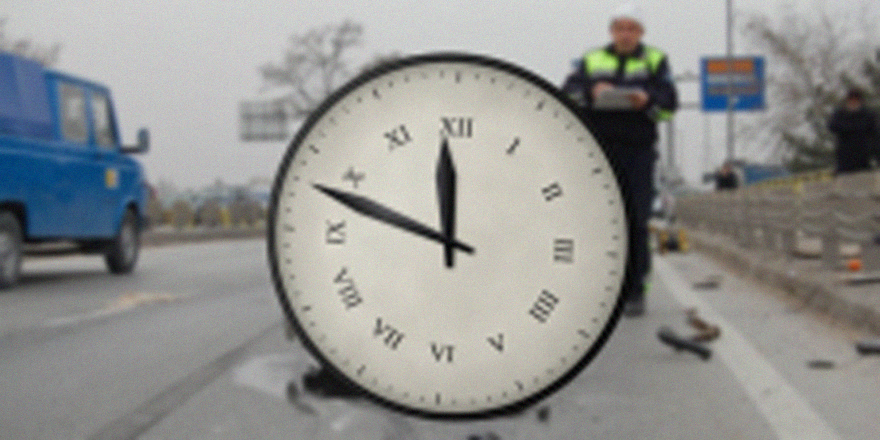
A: 11 h 48 min
